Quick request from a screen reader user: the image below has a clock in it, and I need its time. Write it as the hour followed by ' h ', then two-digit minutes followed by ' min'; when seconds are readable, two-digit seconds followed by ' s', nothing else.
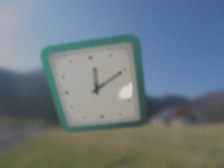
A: 12 h 10 min
